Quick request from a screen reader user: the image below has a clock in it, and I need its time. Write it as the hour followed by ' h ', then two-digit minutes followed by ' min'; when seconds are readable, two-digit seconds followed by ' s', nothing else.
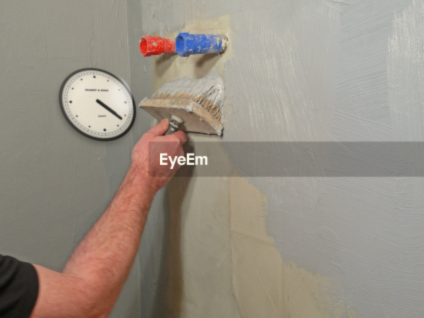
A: 4 h 22 min
